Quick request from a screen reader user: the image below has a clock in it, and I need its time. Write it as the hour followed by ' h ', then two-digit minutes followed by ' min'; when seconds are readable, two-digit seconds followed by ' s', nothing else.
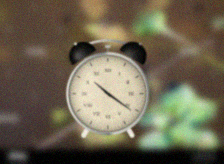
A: 10 h 21 min
